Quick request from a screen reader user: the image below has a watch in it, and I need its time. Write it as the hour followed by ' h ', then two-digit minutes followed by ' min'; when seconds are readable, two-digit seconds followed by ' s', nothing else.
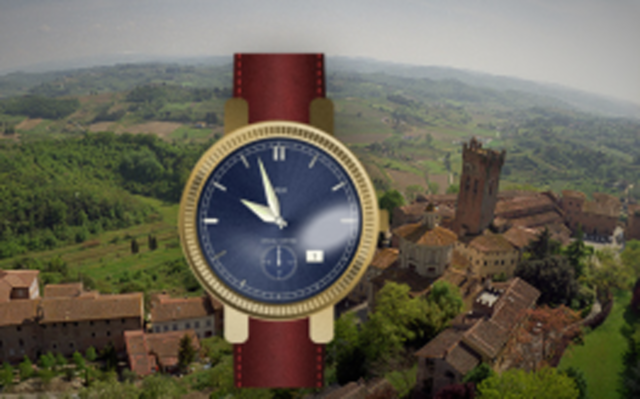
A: 9 h 57 min
